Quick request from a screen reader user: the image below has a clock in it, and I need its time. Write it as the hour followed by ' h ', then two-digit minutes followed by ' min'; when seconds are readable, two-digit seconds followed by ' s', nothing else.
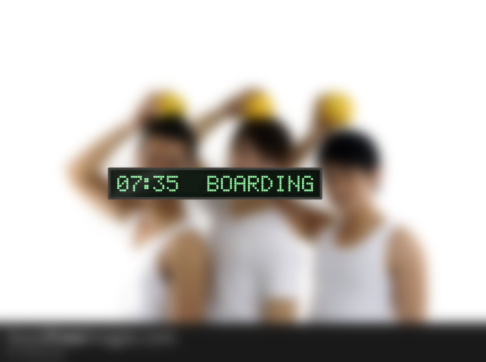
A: 7 h 35 min
